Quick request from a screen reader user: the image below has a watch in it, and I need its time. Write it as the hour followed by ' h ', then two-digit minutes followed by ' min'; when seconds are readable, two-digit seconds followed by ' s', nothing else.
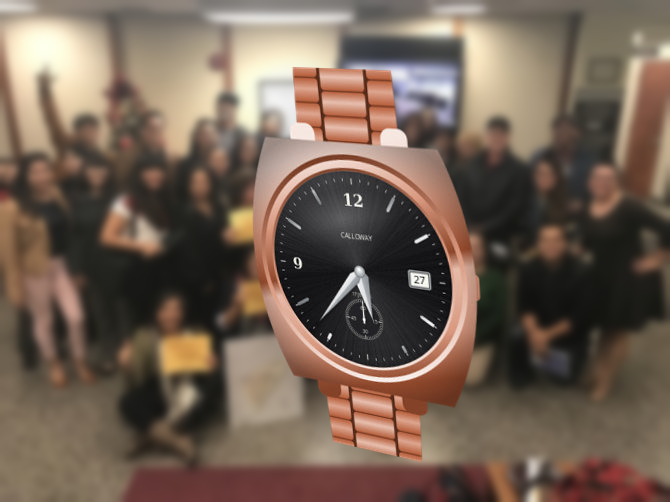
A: 5 h 37 min
